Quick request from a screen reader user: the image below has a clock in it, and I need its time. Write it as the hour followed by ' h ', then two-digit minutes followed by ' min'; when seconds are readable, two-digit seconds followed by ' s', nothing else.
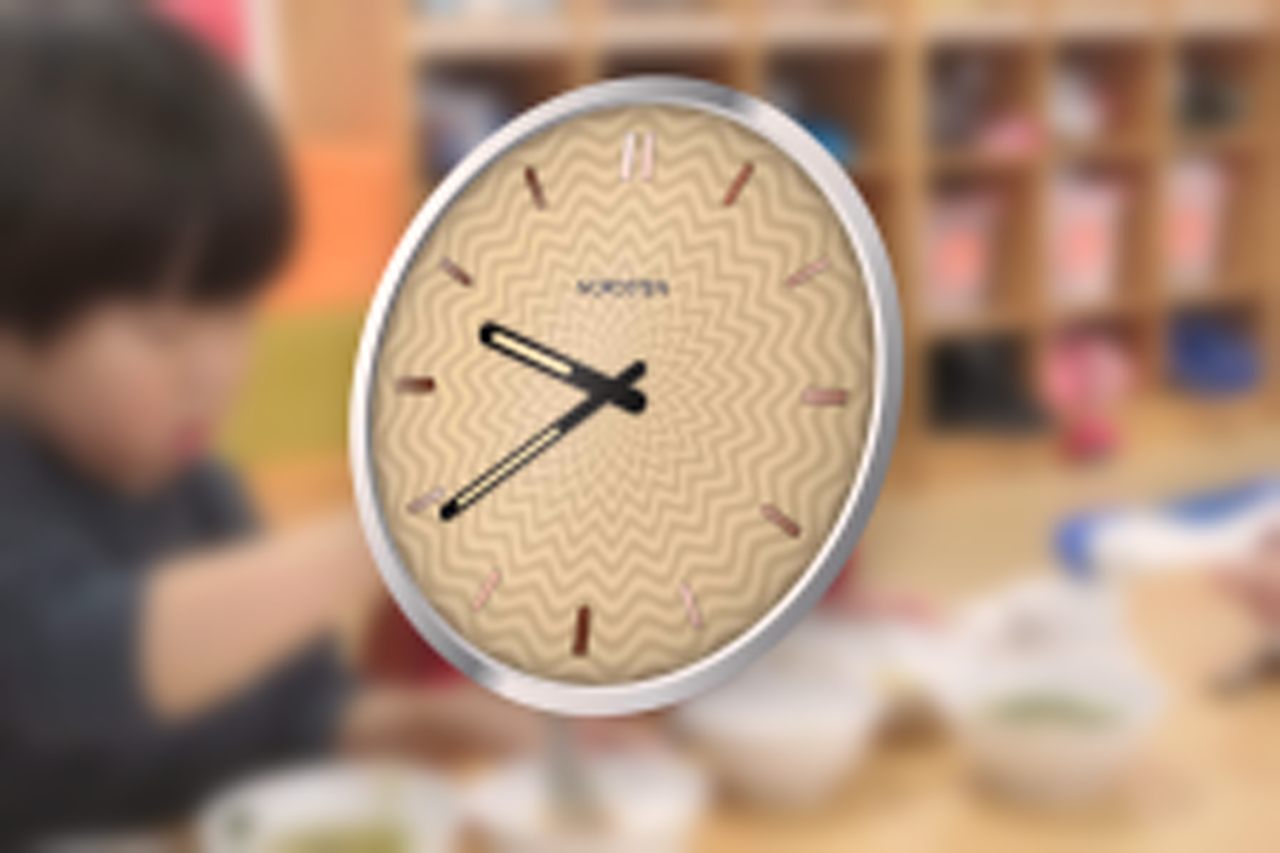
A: 9 h 39 min
